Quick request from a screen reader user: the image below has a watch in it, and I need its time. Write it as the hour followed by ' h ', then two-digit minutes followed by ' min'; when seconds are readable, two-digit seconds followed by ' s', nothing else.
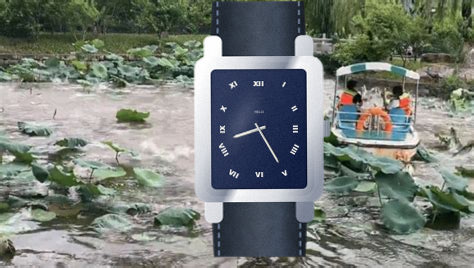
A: 8 h 25 min
